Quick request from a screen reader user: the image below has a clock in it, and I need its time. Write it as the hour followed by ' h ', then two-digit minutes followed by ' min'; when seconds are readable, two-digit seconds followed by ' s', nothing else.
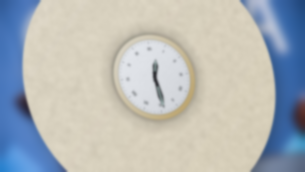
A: 12 h 29 min
